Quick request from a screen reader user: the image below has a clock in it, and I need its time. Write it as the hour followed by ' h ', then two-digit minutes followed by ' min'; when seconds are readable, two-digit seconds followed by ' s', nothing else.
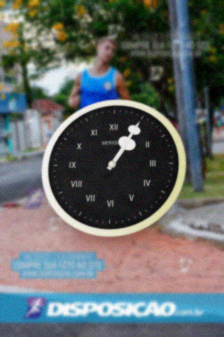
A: 1 h 05 min
